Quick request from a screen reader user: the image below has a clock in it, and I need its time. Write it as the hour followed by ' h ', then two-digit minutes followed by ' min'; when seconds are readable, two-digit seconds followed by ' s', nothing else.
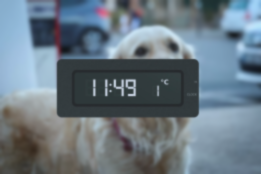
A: 11 h 49 min
